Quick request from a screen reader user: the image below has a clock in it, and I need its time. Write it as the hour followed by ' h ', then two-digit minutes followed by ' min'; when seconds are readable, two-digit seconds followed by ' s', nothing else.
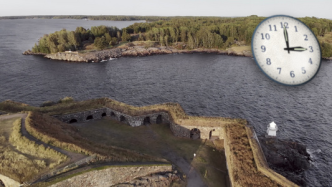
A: 3 h 00 min
